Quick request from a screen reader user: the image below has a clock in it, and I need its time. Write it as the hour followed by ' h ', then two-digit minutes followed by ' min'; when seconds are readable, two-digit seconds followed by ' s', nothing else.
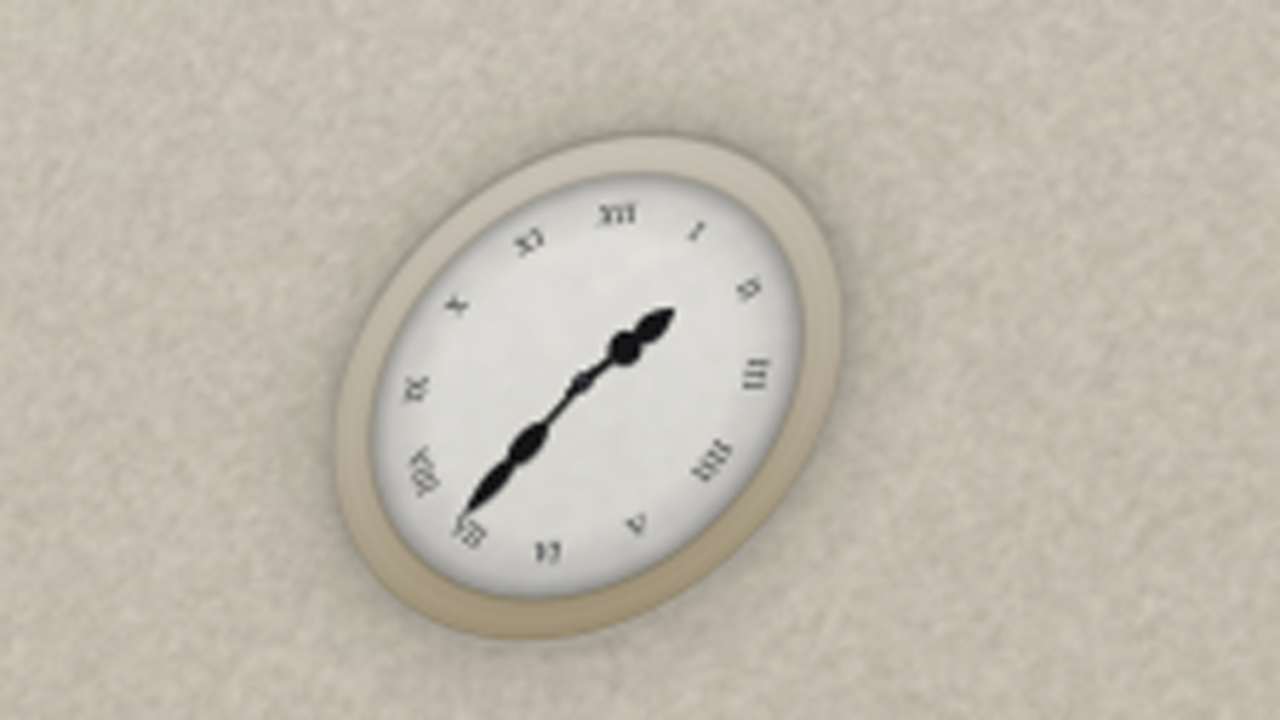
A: 1 h 36 min
